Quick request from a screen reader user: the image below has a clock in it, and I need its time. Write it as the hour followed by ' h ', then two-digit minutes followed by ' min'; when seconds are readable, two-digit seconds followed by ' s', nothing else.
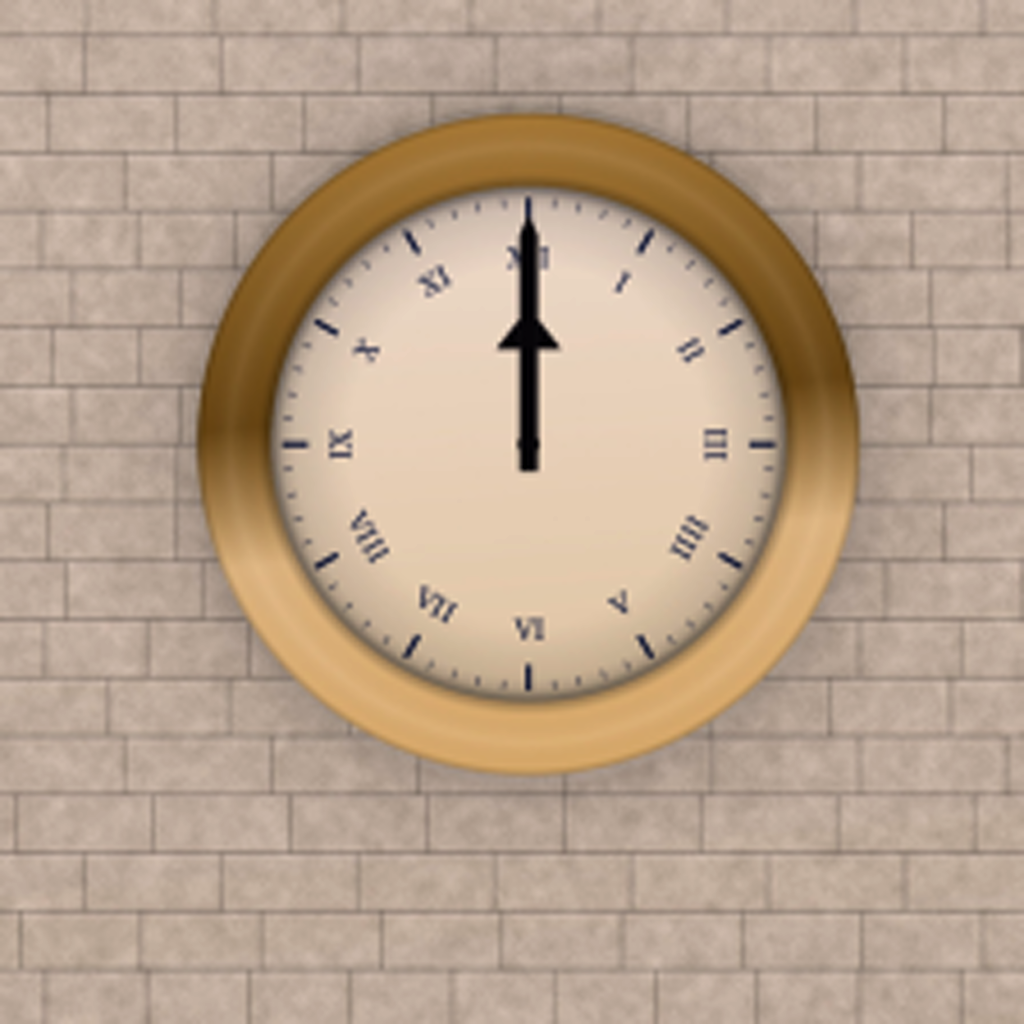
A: 12 h 00 min
